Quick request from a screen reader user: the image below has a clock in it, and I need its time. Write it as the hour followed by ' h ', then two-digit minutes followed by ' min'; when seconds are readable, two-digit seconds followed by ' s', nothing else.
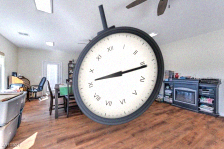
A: 9 h 16 min
